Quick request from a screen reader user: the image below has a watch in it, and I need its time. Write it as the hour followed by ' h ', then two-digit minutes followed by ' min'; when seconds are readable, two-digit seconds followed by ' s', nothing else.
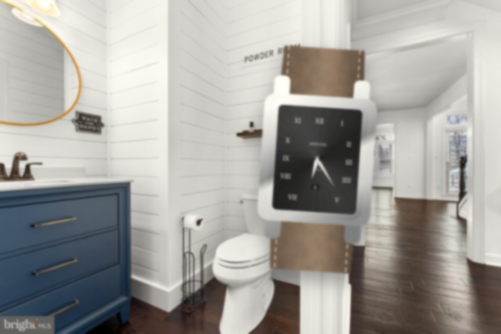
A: 6 h 24 min
